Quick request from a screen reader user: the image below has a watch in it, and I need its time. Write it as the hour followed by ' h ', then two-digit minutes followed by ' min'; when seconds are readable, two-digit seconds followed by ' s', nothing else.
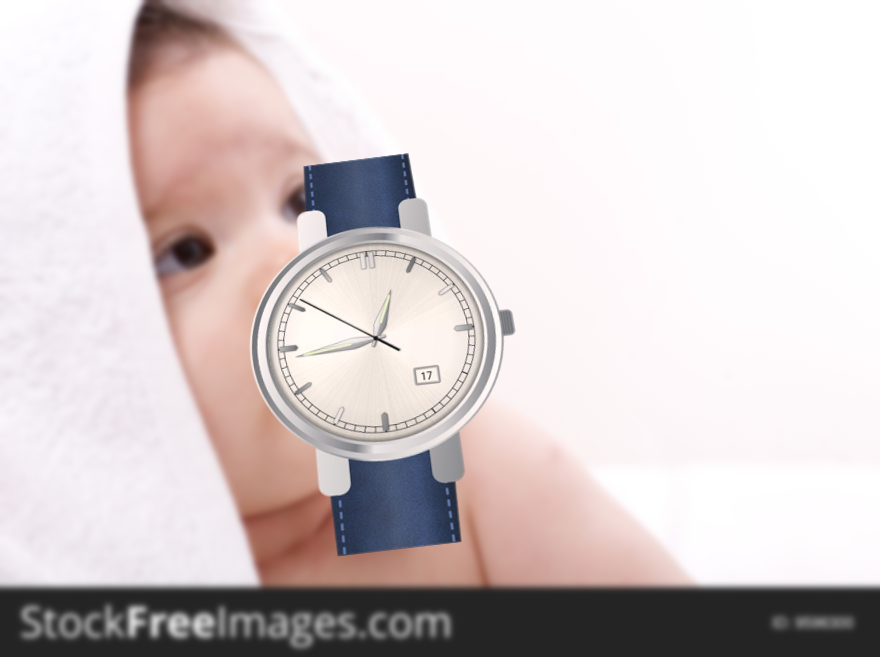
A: 12 h 43 min 51 s
